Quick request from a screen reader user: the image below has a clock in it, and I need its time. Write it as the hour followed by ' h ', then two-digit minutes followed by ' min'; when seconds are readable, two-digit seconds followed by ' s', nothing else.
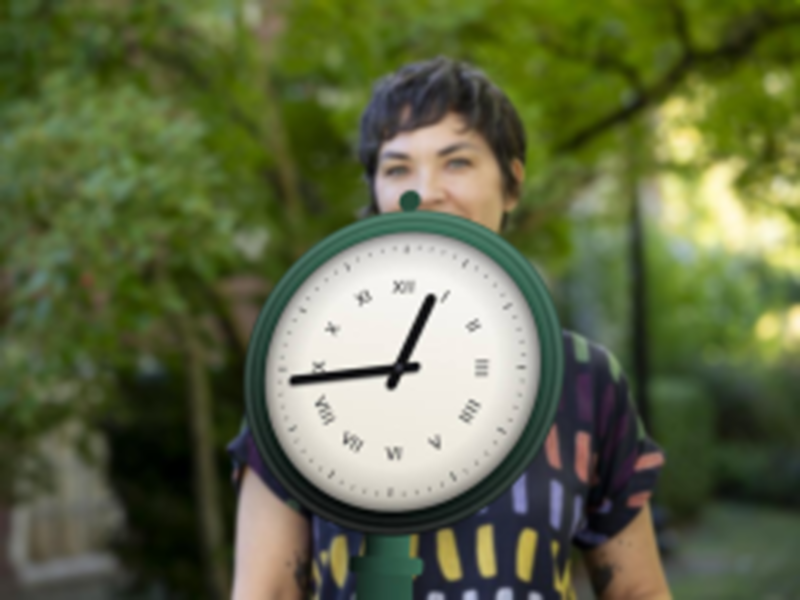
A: 12 h 44 min
